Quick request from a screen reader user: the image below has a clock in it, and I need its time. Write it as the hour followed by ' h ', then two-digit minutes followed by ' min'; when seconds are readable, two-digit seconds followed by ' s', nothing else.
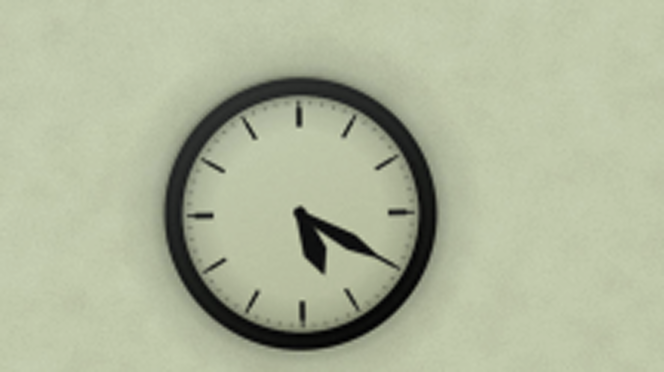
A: 5 h 20 min
